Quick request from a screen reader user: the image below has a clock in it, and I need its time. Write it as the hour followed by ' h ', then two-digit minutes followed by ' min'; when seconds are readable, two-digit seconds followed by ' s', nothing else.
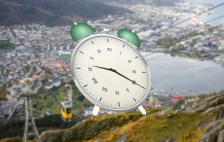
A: 9 h 20 min
